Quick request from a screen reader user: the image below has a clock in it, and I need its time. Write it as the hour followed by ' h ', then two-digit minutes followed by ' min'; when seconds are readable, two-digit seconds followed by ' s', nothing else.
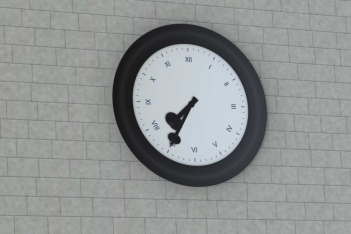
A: 7 h 35 min
